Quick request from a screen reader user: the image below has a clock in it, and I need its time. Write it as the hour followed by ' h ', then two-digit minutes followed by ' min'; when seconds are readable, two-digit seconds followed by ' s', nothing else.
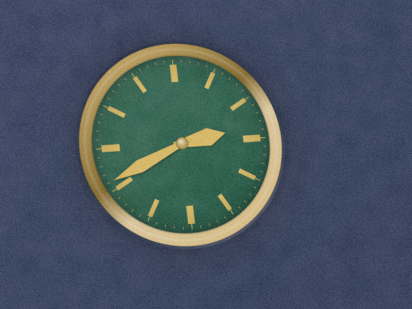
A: 2 h 41 min
